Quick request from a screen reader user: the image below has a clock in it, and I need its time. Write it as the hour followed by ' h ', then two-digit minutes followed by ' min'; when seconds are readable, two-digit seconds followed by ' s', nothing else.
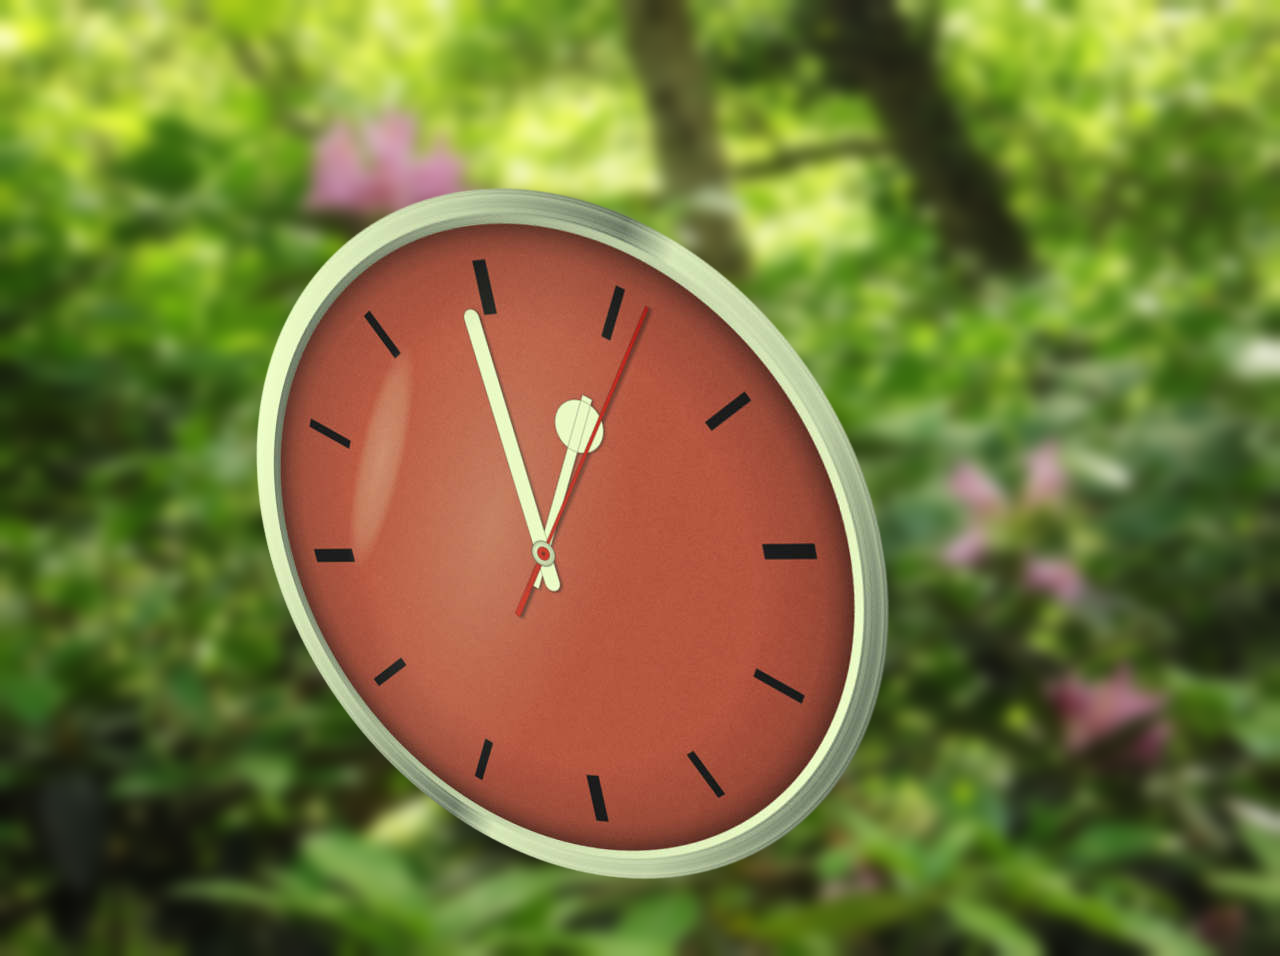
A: 12 h 59 min 06 s
